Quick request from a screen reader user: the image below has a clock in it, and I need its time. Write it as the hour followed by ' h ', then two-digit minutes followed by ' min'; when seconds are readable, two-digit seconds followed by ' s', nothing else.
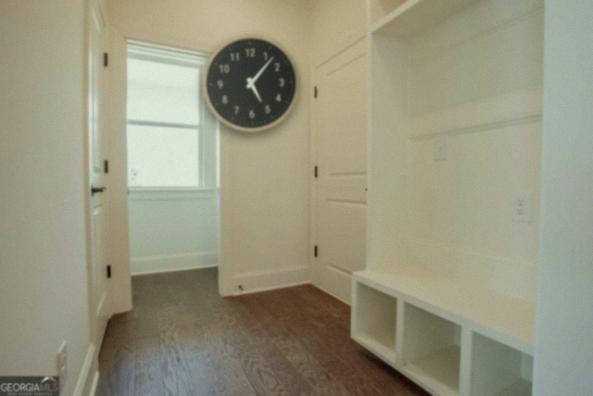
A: 5 h 07 min
